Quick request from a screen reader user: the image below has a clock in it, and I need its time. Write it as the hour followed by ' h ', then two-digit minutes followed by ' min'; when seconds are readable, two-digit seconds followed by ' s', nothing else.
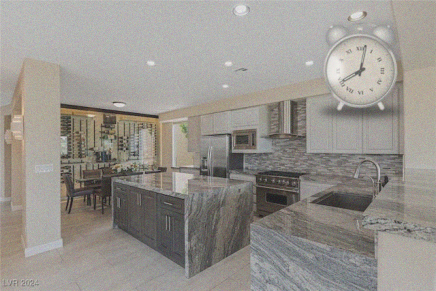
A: 8 h 02 min
